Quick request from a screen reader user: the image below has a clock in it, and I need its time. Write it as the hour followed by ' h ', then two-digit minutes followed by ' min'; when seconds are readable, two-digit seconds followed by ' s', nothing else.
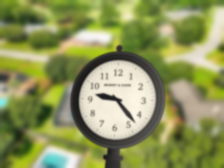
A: 9 h 23 min
